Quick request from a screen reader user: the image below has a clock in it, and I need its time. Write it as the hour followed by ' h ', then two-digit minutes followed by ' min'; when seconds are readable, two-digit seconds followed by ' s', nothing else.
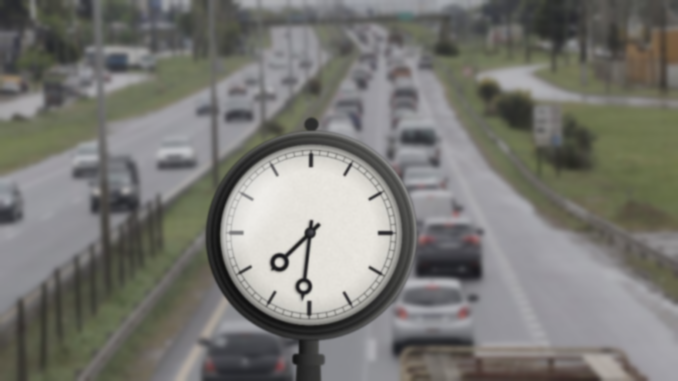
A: 7 h 31 min
